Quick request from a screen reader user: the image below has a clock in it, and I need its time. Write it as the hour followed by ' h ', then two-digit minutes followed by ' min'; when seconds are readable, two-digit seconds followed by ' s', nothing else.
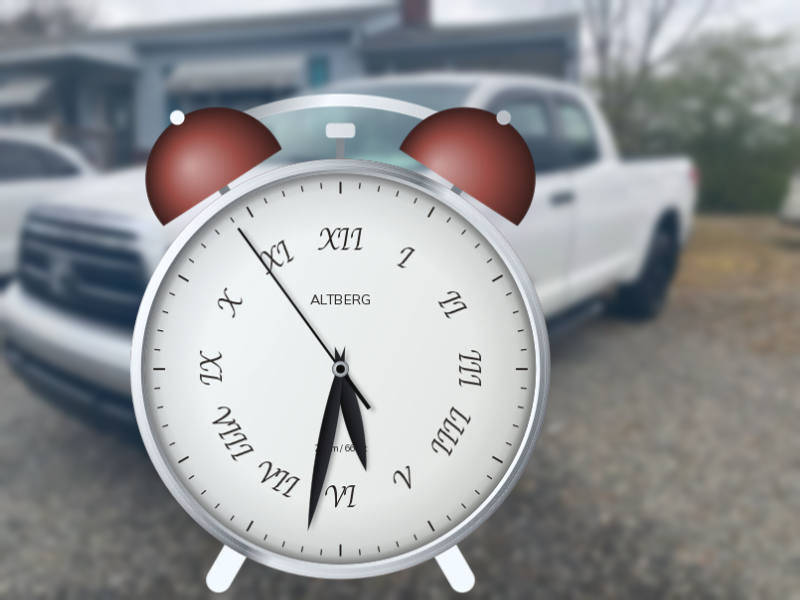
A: 5 h 31 min 54 s
